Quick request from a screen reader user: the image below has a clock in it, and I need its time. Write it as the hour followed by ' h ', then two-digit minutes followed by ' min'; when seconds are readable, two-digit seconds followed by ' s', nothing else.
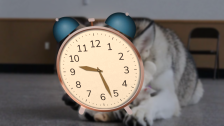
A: 9 h 27 min
